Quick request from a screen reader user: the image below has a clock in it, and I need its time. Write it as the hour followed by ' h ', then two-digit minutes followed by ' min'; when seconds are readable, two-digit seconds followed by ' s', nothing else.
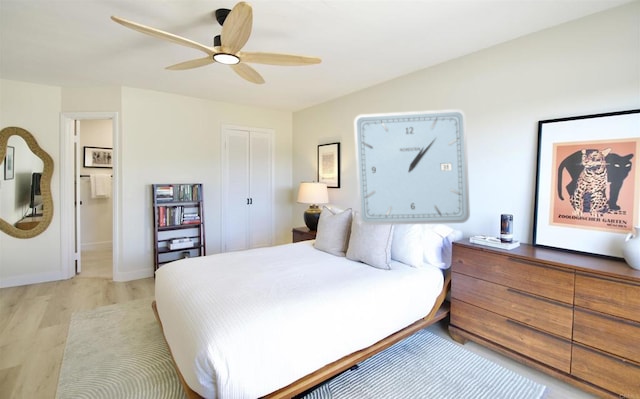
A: 1 h 07 min
